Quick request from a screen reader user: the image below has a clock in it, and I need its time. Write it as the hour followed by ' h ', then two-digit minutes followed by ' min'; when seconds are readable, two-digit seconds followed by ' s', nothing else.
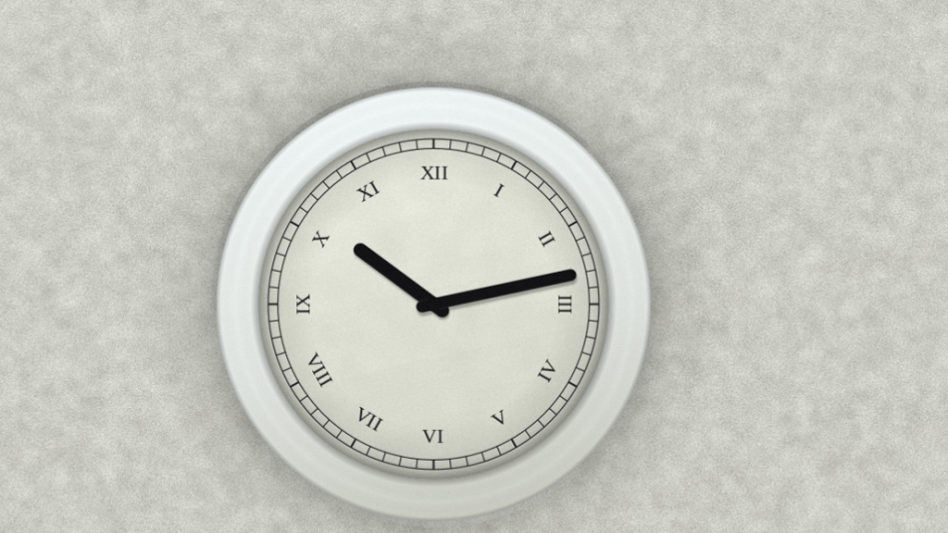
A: 10 h 13 min
